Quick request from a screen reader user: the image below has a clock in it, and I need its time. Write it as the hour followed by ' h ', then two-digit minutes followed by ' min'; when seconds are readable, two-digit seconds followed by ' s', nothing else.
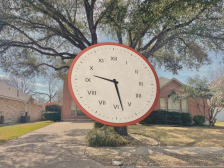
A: 9 h 28 min
